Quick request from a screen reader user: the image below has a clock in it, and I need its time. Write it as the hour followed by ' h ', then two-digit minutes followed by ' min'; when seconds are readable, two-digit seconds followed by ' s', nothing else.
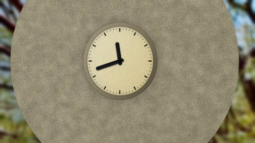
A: 11 h 42 min
